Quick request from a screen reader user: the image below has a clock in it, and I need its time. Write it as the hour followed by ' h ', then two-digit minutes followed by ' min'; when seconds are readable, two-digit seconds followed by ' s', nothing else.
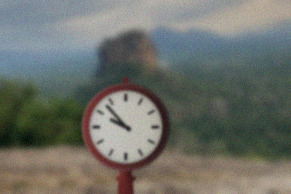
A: 9 h 53 min
